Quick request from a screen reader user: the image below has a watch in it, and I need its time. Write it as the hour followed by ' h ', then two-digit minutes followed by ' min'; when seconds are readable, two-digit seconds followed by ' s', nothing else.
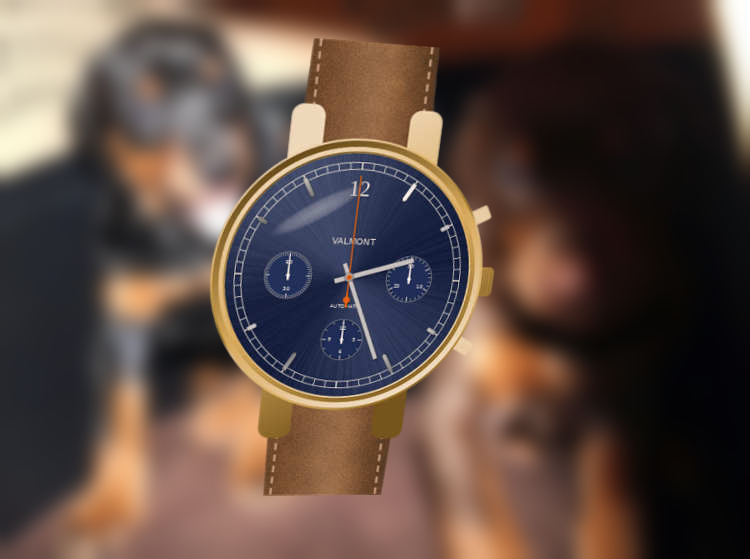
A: 2 h 26 min
